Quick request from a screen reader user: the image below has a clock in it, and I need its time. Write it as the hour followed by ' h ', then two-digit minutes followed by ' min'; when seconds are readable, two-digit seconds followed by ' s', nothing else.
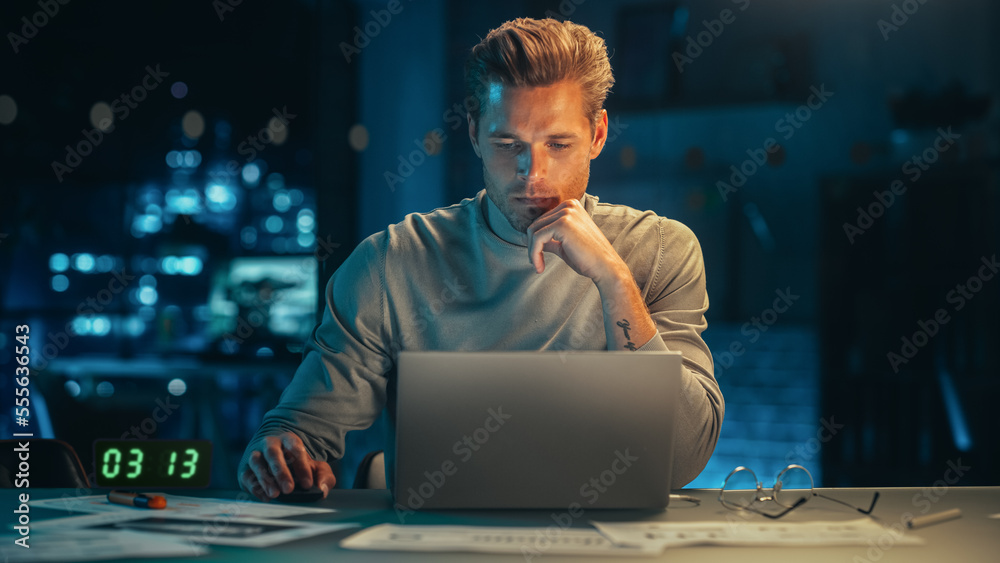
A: 3 h 13 min
